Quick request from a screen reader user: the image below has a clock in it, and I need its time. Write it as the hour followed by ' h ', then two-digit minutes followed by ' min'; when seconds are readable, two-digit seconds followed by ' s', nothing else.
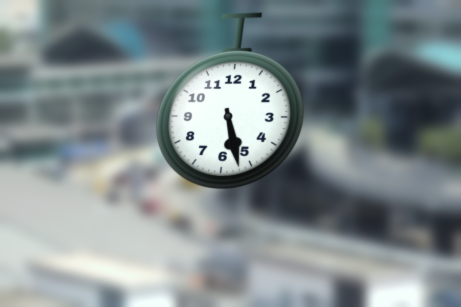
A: 5 h 27 min
